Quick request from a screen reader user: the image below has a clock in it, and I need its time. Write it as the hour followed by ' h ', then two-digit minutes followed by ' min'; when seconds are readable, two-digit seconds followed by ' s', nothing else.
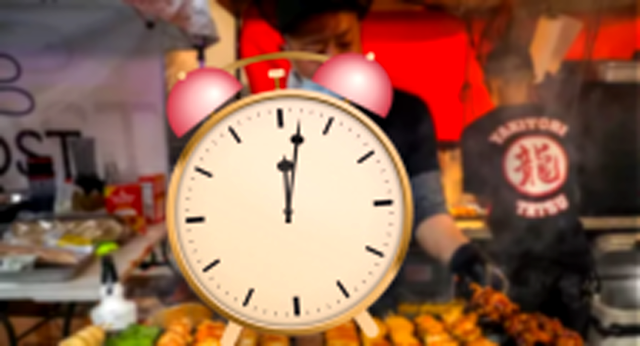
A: 12 h 02 min
